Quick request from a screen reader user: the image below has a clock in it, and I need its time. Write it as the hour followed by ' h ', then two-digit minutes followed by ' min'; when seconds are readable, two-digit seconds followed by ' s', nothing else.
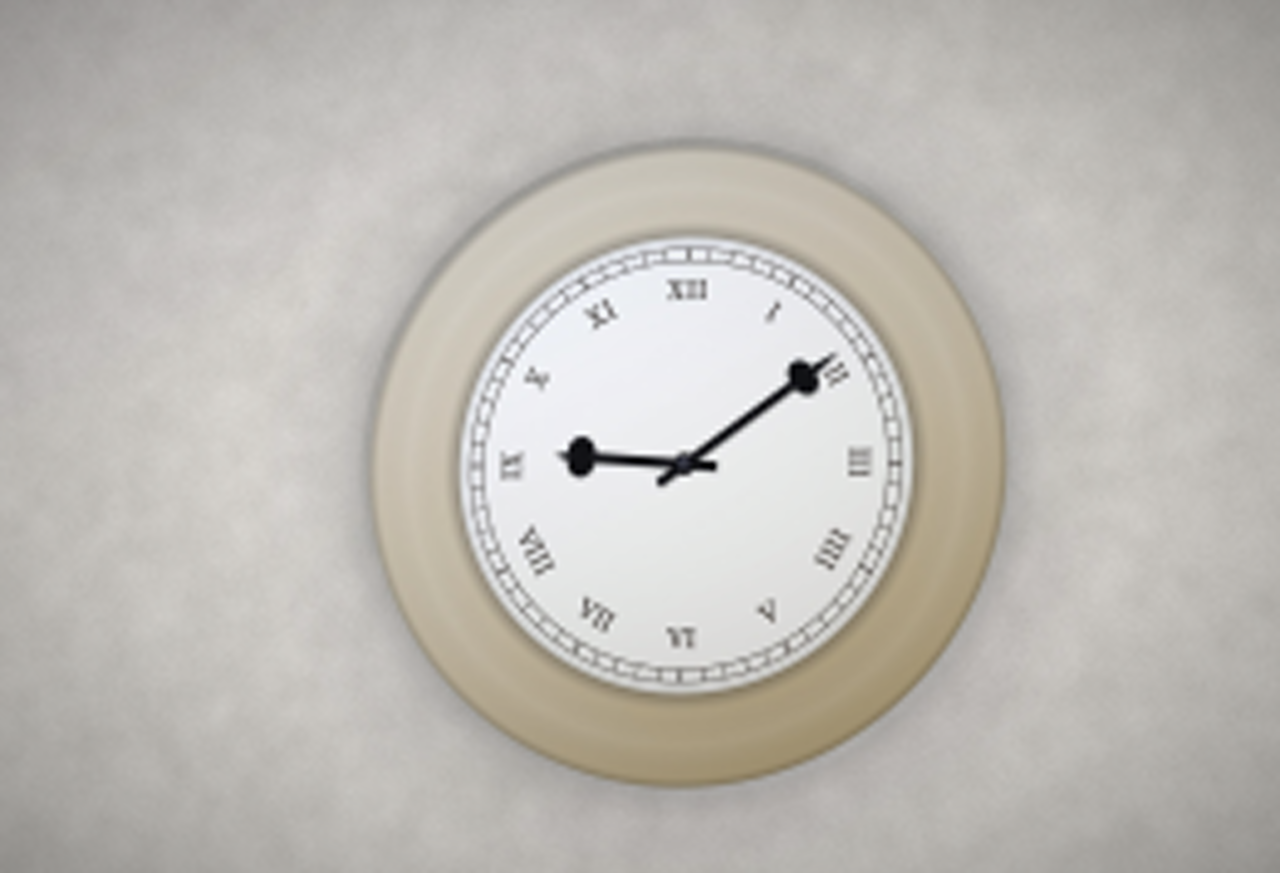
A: 9 h 09 min
